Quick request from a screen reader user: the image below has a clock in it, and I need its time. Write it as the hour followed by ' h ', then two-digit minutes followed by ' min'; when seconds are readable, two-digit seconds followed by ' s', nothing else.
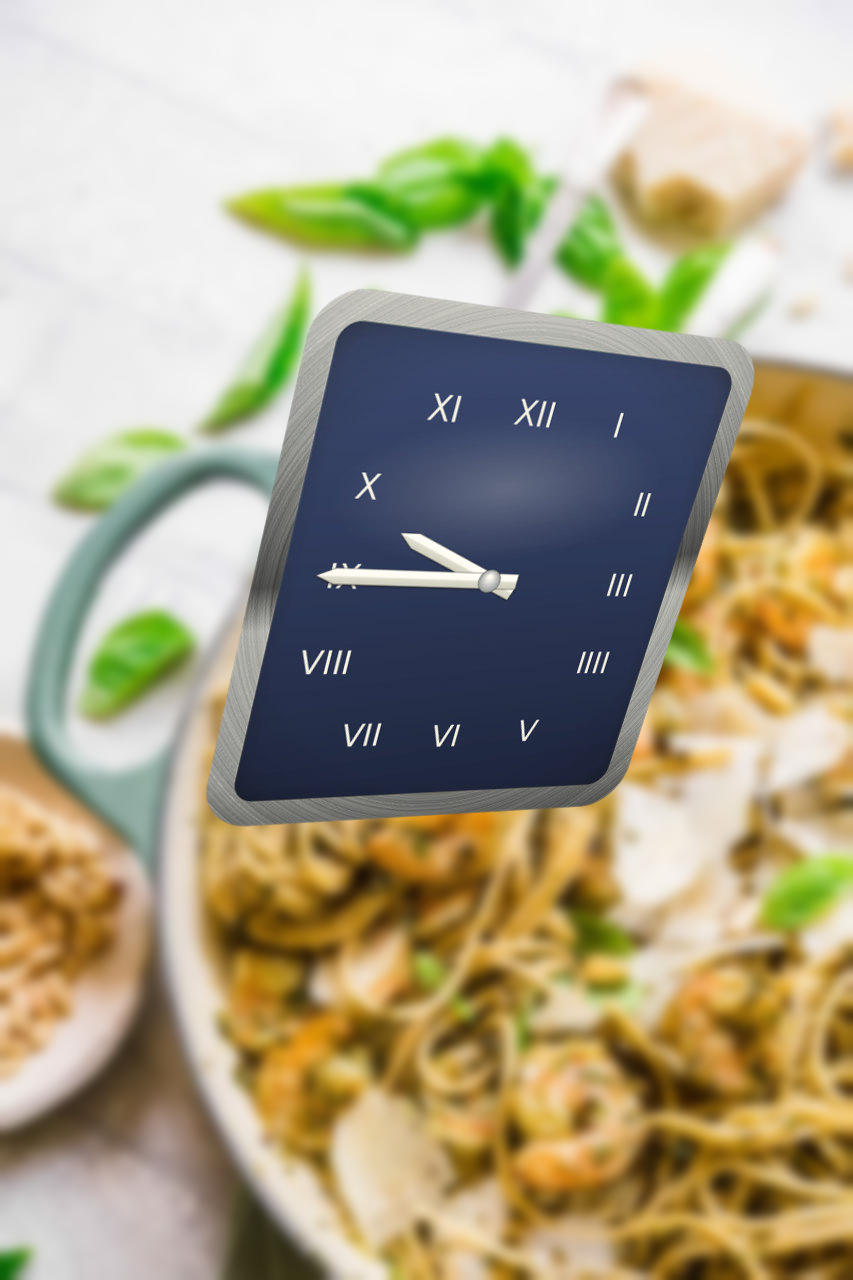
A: 9 h 45 min
